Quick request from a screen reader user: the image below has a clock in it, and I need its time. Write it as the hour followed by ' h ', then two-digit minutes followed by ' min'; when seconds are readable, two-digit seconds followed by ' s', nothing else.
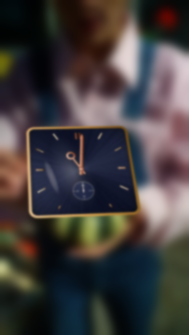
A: 11 h 01 min
